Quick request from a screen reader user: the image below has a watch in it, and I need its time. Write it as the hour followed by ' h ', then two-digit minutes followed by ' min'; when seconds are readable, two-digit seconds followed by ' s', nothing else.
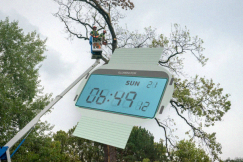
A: 6 h 49 min 12 s
